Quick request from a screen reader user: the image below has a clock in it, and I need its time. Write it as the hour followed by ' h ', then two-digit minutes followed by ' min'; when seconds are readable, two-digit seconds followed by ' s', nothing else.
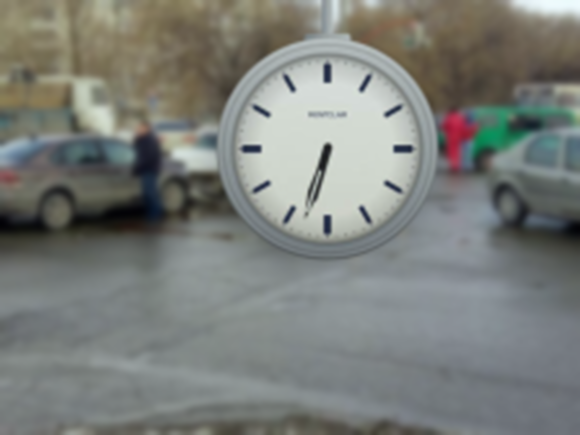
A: 6 h 33 min
